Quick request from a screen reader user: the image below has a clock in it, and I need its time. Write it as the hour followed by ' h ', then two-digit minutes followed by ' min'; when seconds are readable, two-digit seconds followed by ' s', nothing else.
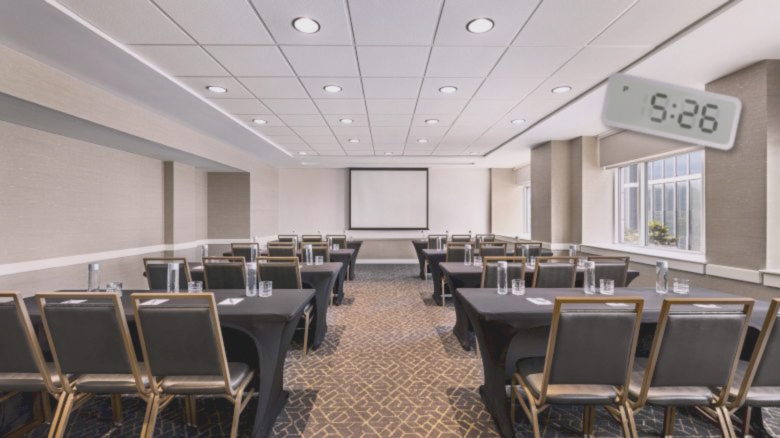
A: 5 h 26 min
